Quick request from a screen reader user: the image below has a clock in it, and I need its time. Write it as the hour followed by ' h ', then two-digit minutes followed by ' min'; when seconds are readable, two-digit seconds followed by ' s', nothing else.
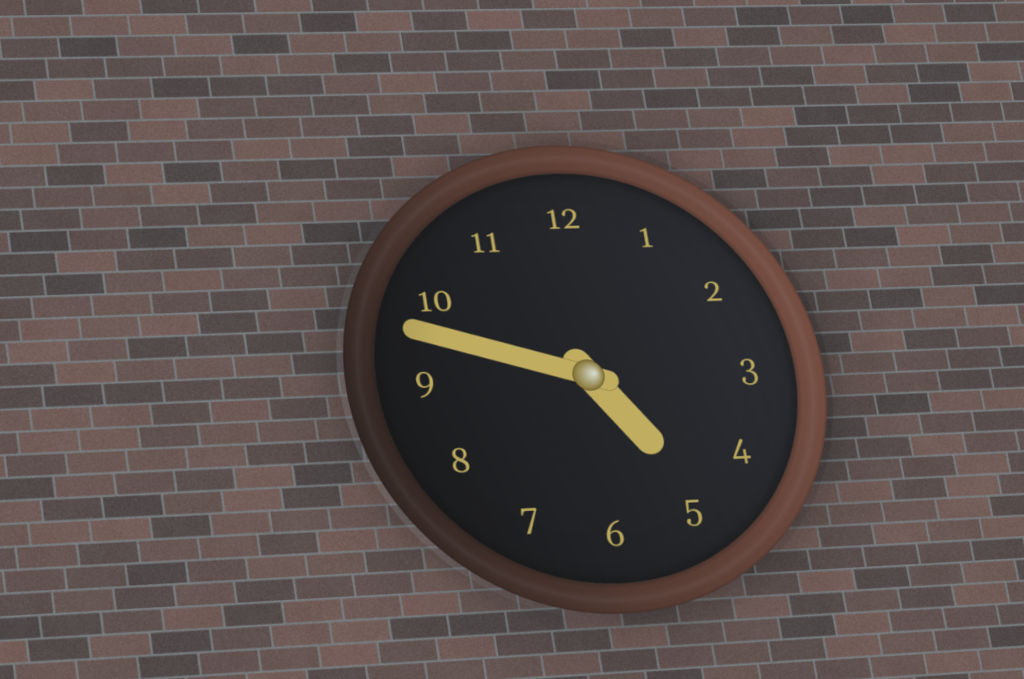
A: 4 h 48 min
